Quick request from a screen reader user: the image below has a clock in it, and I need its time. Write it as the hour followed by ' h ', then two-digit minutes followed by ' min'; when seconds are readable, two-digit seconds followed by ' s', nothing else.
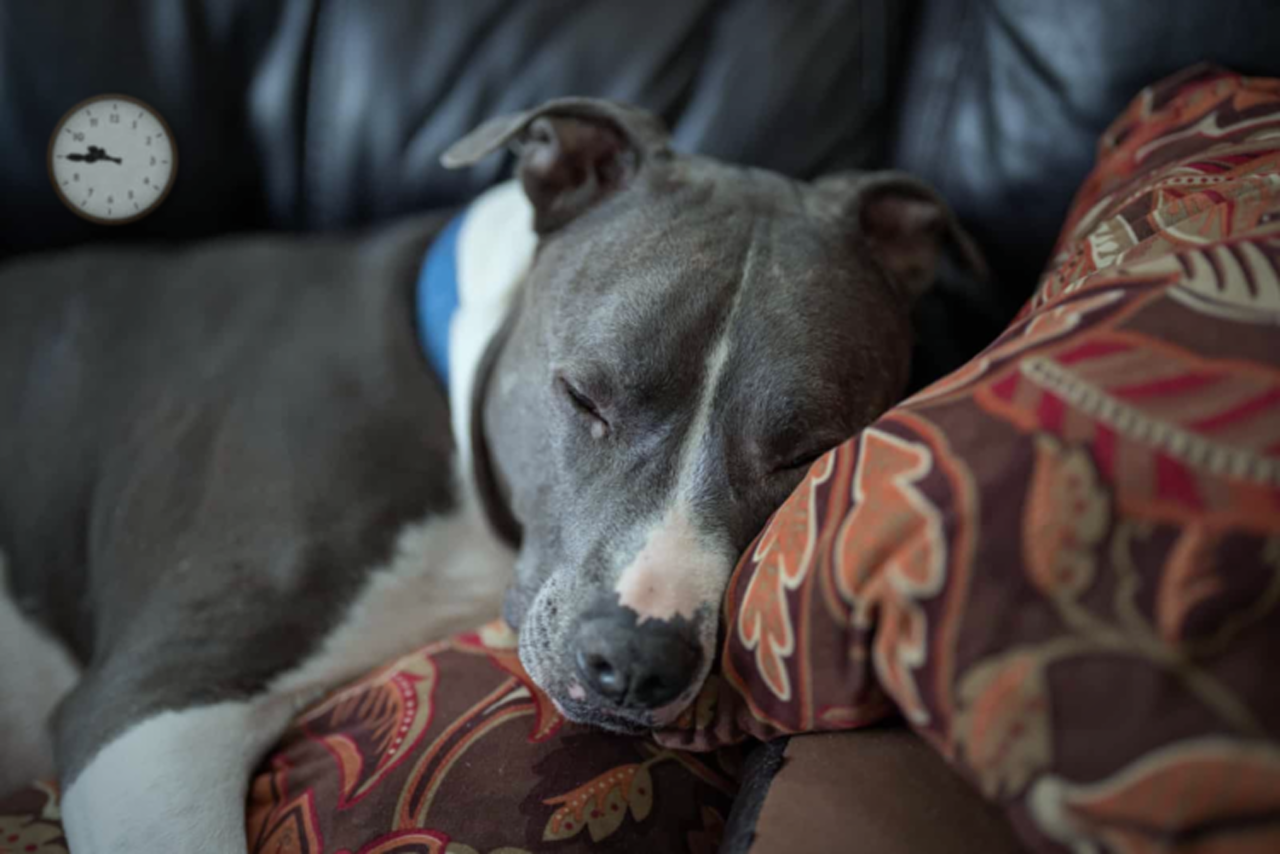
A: 9 h 45 min
